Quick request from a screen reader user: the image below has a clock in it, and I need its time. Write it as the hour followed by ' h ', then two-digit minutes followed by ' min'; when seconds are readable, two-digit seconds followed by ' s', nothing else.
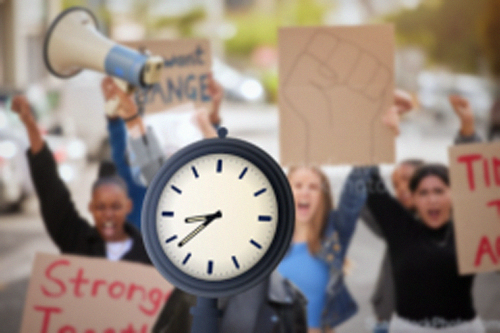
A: 8 h 38 min
